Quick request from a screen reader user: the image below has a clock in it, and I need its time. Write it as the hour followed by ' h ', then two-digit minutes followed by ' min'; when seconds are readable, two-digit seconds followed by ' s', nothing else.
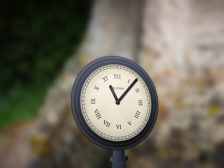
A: 11 h 07 min
